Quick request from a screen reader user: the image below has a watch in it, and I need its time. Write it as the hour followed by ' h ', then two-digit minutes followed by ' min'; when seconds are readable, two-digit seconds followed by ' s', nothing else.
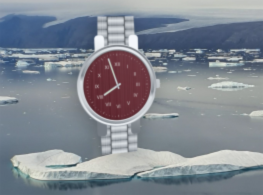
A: 7 h 57 min
